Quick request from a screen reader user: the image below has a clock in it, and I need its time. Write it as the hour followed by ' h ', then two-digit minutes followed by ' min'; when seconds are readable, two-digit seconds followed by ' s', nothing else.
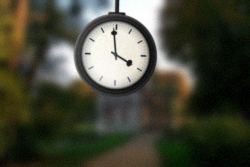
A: 3 h 59 min
